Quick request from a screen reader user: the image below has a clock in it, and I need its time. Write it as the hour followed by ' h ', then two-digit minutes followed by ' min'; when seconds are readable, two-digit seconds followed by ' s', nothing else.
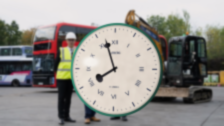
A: 7 h 57 min
